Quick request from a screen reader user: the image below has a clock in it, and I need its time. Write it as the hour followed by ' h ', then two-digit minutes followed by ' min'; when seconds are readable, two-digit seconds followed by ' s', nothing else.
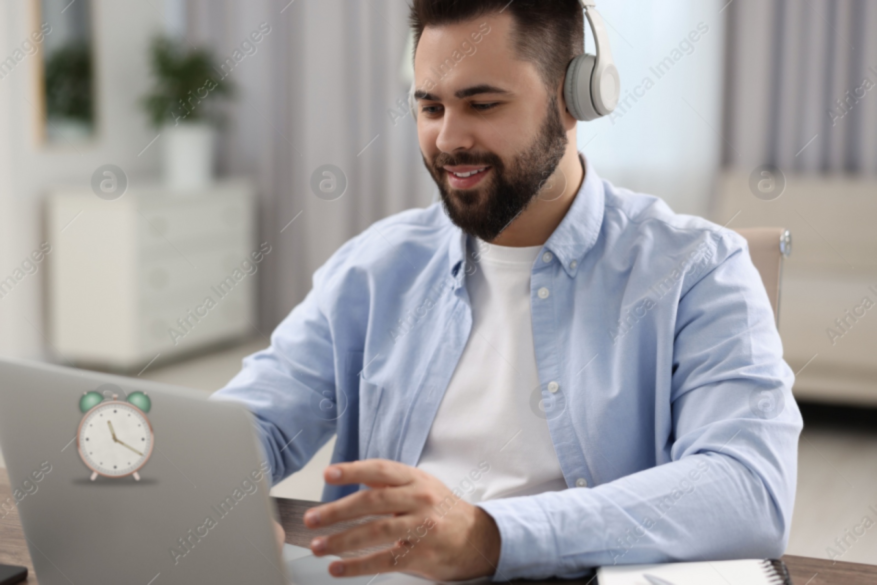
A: 11 h 20 min
